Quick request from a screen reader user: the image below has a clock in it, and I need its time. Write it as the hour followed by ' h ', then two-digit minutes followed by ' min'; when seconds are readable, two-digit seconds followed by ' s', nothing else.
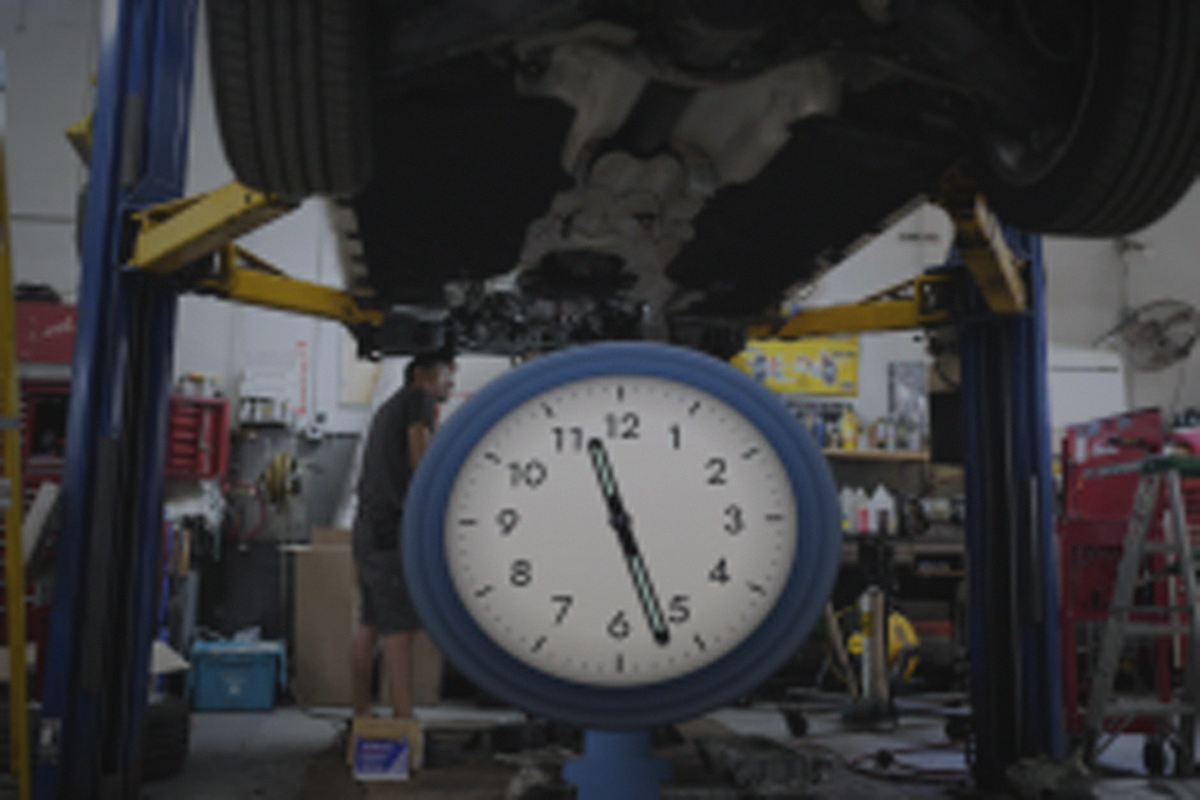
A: 11 h 27 min
